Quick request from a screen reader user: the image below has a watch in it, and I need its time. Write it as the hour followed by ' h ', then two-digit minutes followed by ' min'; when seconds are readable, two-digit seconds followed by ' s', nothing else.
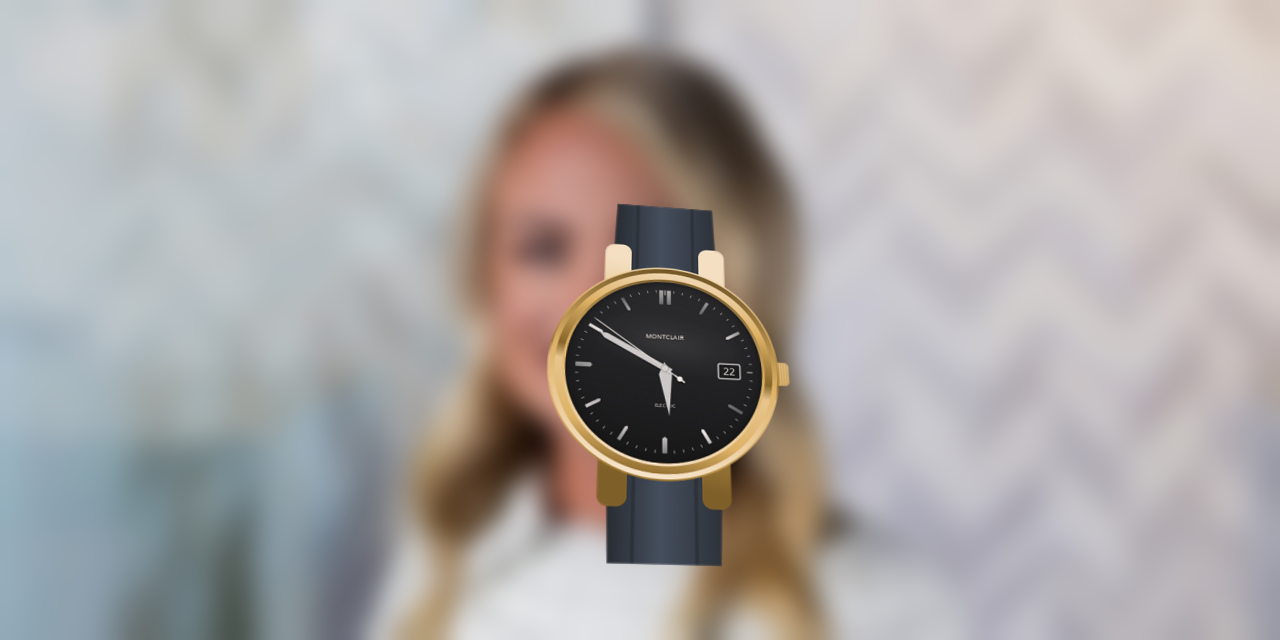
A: 5 h 49 min 51 s
